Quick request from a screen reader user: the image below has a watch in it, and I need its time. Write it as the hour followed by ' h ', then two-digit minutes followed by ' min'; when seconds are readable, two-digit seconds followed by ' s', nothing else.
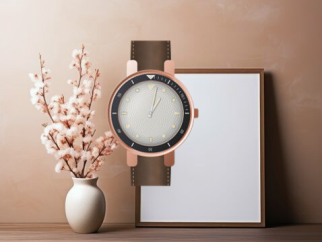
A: 1 h 02 min
